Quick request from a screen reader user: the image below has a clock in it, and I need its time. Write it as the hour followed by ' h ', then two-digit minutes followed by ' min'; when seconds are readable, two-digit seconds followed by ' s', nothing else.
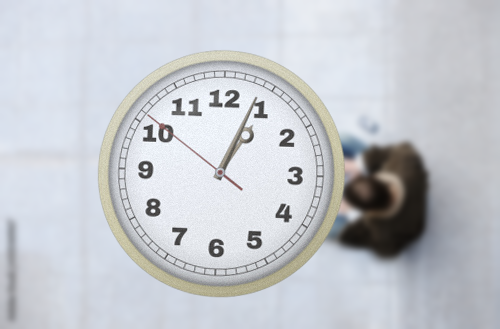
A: 1 h 03 min 51 s
